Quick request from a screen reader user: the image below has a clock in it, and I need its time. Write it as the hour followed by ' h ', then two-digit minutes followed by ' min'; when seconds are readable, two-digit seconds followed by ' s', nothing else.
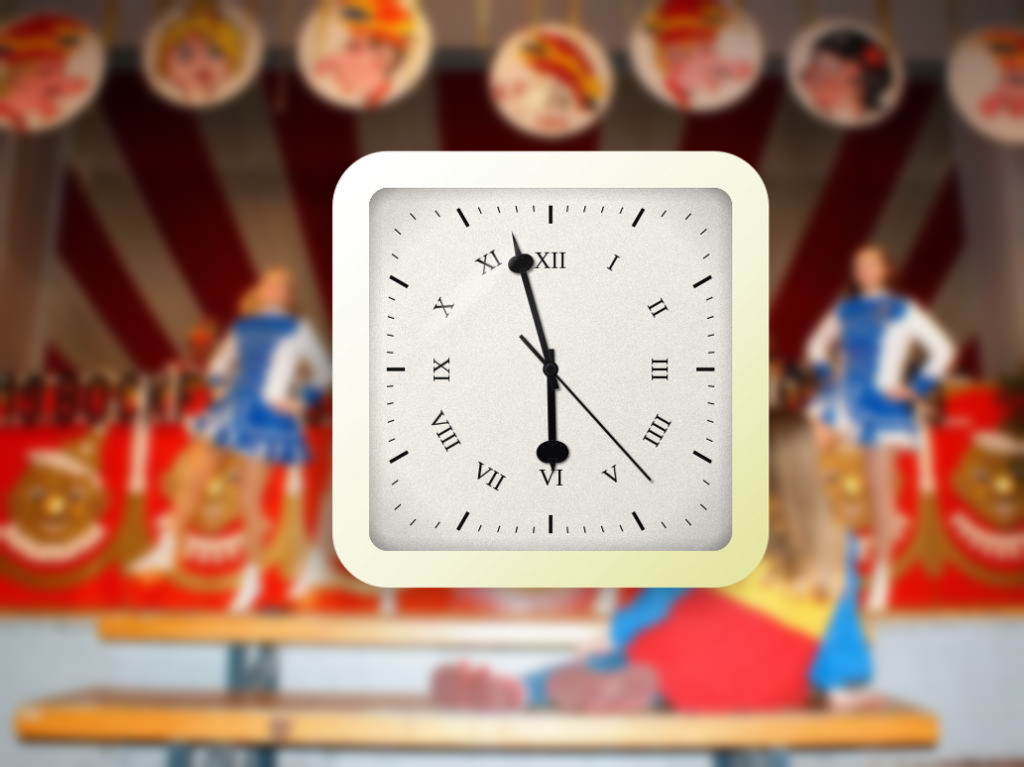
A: 5 h 57 min 23 s
